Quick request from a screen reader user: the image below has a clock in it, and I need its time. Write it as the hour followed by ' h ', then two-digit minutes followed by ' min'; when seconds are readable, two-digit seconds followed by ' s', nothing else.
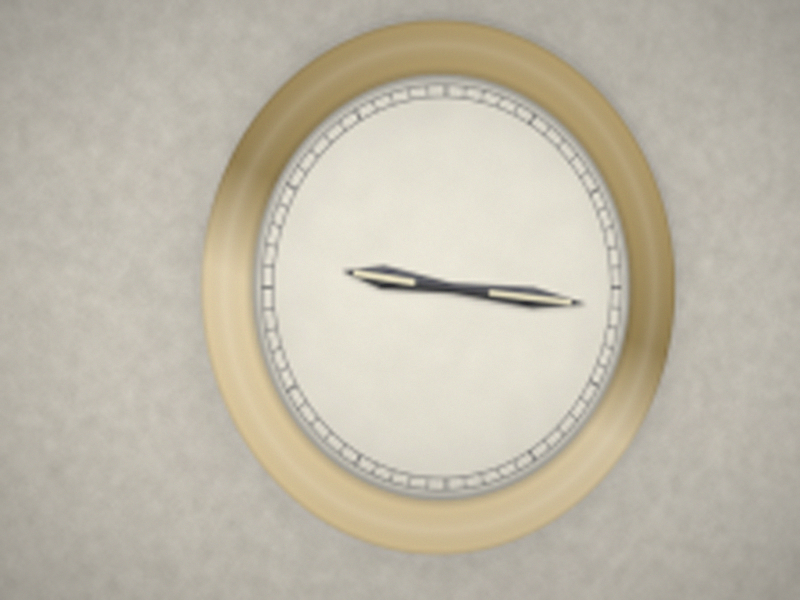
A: 9 h 16 min
